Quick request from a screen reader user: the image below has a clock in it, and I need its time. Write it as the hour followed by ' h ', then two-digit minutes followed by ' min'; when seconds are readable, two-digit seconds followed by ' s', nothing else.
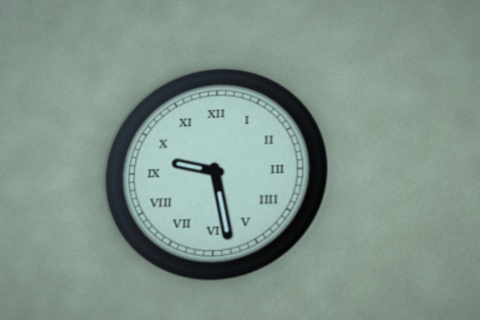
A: 9 h 28 min
